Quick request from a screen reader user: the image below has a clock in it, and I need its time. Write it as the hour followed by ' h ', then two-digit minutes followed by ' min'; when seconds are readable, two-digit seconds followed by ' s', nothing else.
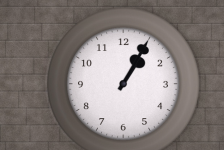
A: 1 h 05 min
